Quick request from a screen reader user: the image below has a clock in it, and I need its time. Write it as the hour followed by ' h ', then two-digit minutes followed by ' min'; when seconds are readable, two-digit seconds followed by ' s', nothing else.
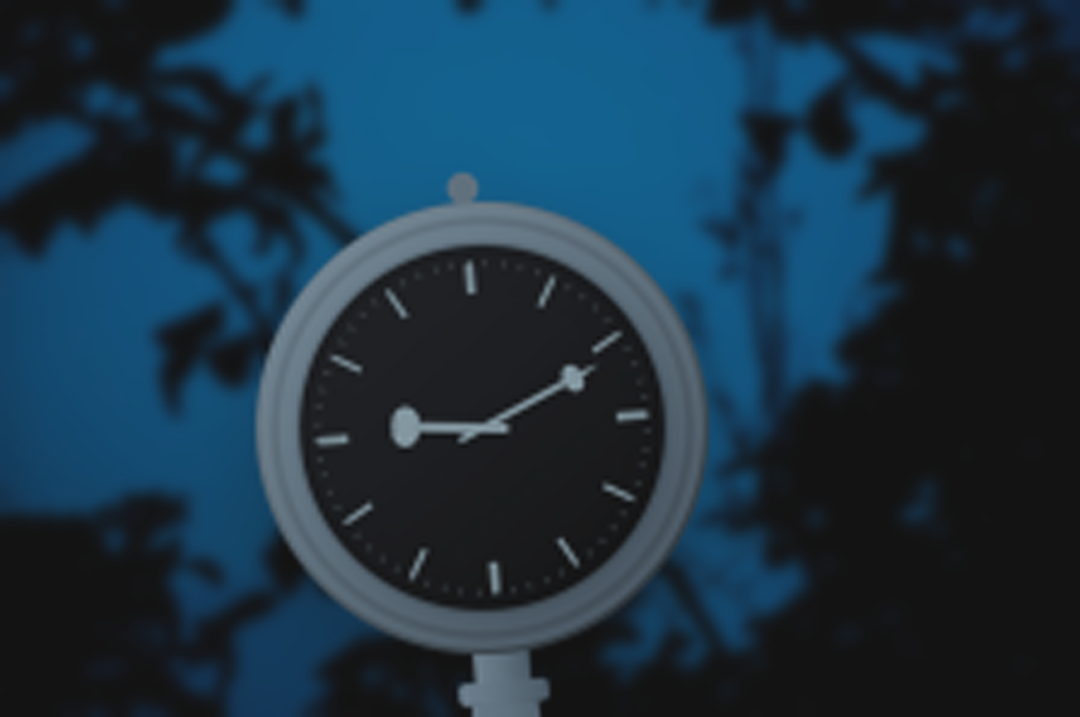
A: 9 h 11 min
